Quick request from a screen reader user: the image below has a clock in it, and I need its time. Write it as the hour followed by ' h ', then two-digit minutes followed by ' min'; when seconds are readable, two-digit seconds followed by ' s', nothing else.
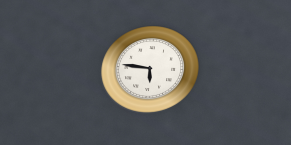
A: 5 h 46 min
